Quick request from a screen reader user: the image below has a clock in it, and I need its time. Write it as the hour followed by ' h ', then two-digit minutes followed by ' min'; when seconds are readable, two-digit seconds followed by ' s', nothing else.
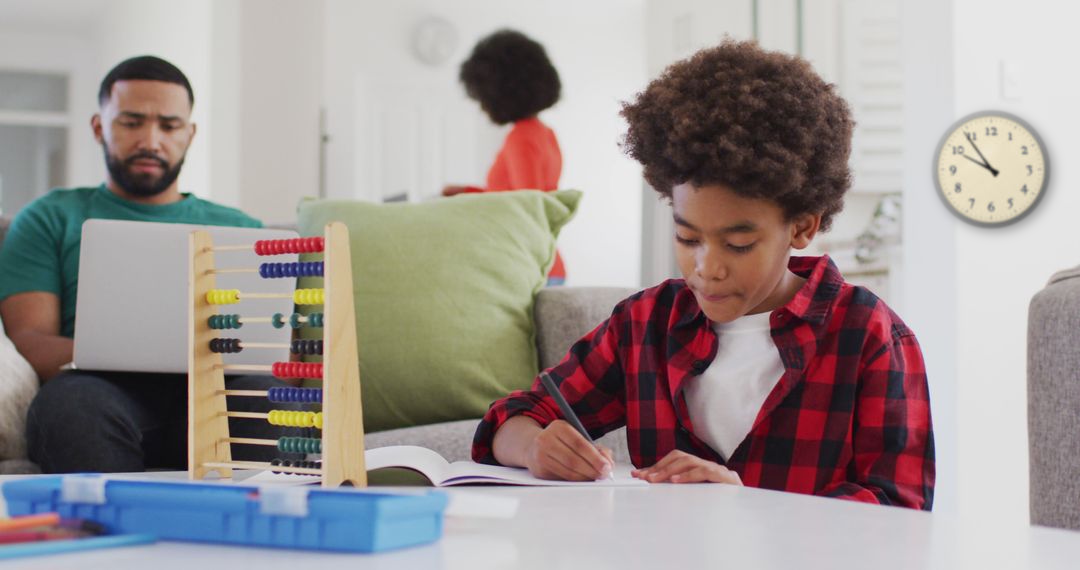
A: 9 h 54 min
